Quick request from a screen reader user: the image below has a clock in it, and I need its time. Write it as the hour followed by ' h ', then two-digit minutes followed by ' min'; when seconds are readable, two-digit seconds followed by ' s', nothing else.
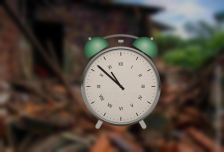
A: 10 h 52 min
